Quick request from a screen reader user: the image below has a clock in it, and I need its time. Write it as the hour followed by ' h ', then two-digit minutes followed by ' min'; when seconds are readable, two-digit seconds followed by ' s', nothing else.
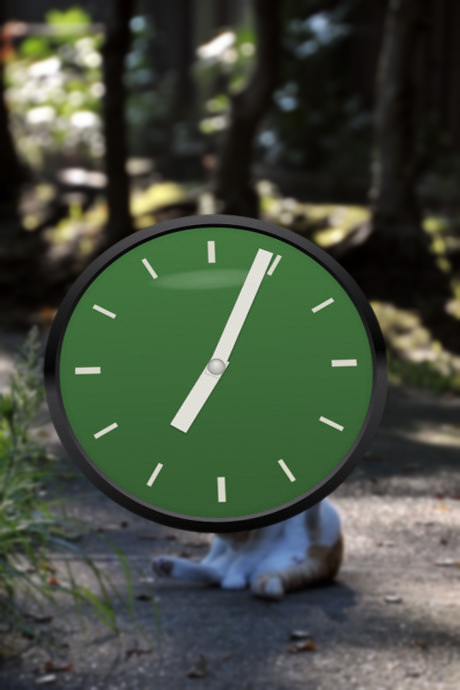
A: 7 h 04 min
